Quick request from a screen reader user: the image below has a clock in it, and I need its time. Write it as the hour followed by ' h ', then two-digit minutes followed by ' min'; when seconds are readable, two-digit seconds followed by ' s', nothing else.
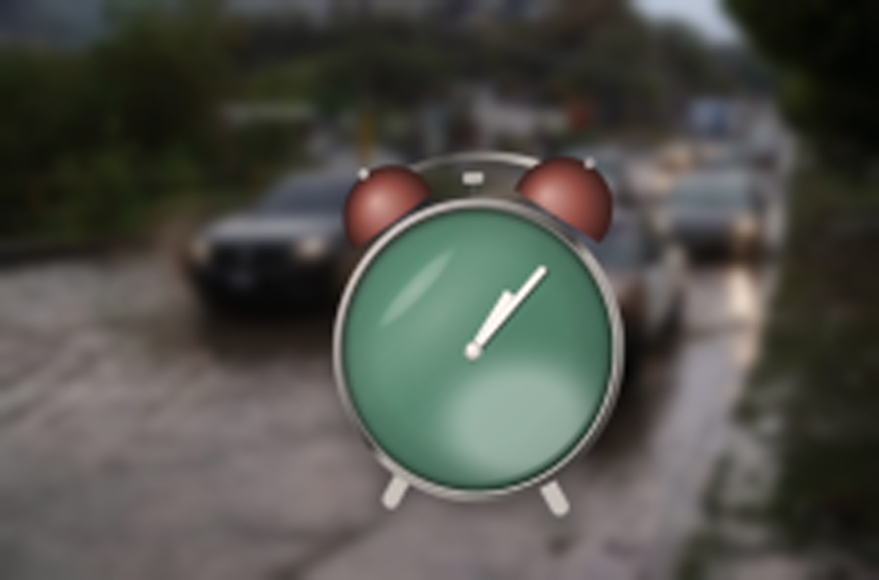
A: 1 h 07 min
